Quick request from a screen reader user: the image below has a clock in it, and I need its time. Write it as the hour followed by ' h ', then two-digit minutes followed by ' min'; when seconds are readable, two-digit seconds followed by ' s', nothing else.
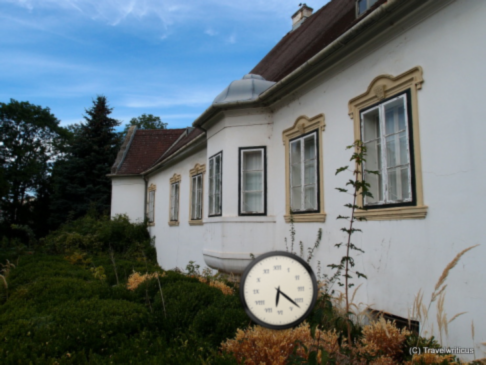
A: 6 h 22 min
